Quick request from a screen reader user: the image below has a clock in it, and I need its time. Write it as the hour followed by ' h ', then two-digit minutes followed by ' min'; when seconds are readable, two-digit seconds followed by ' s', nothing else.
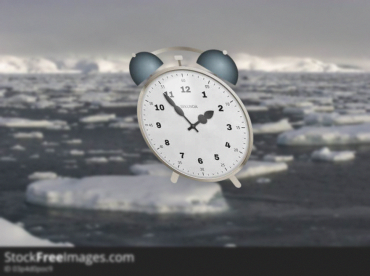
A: 1 h 54 min
